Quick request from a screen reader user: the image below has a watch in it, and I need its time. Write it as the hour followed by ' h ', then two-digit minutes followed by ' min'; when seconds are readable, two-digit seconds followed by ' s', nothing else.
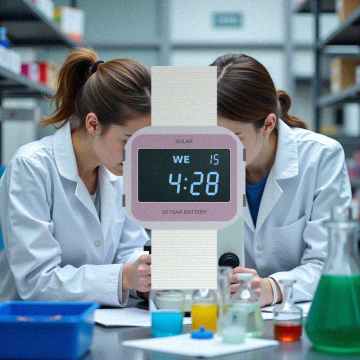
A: 4 h 28 min
